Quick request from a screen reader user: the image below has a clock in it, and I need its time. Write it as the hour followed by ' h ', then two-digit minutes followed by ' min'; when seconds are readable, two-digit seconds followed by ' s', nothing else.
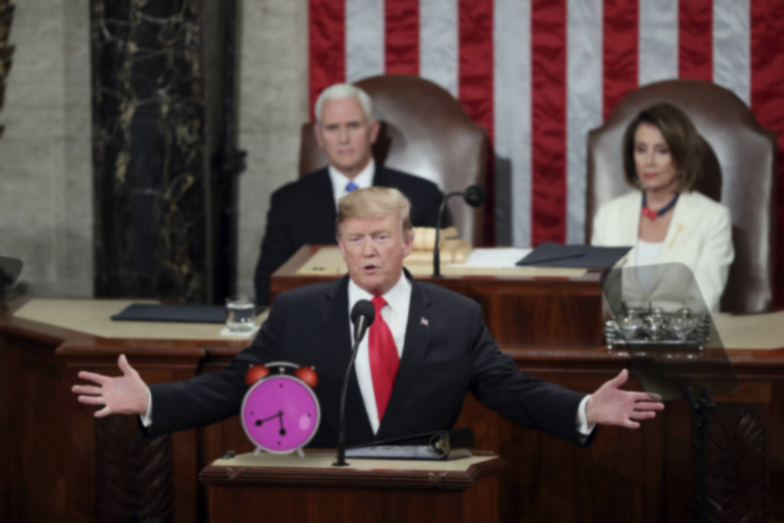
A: 5 h 41 min
